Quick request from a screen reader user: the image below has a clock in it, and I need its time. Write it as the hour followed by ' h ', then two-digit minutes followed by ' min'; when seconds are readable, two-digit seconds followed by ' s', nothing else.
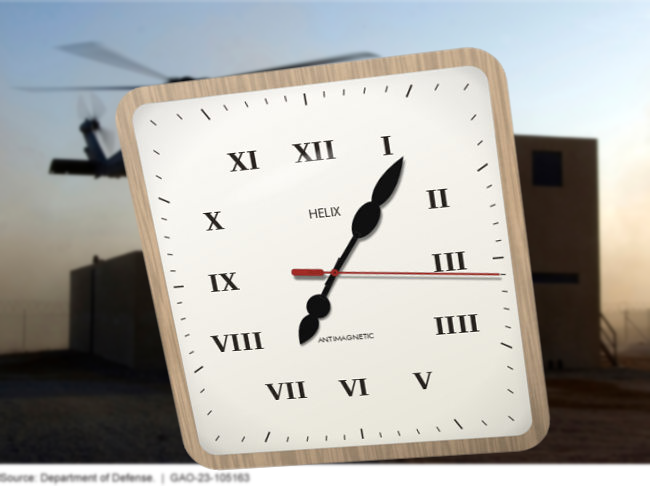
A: 7 h 06 min 16 s
